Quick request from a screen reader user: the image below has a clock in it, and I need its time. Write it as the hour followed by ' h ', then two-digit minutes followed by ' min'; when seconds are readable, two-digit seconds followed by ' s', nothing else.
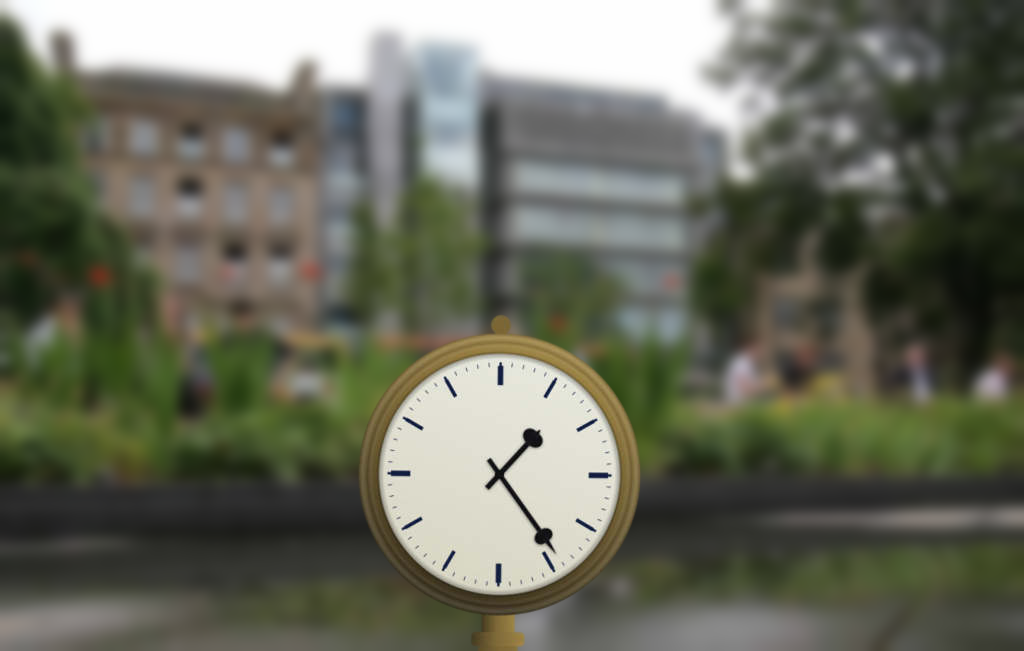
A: 1 h 24 min
